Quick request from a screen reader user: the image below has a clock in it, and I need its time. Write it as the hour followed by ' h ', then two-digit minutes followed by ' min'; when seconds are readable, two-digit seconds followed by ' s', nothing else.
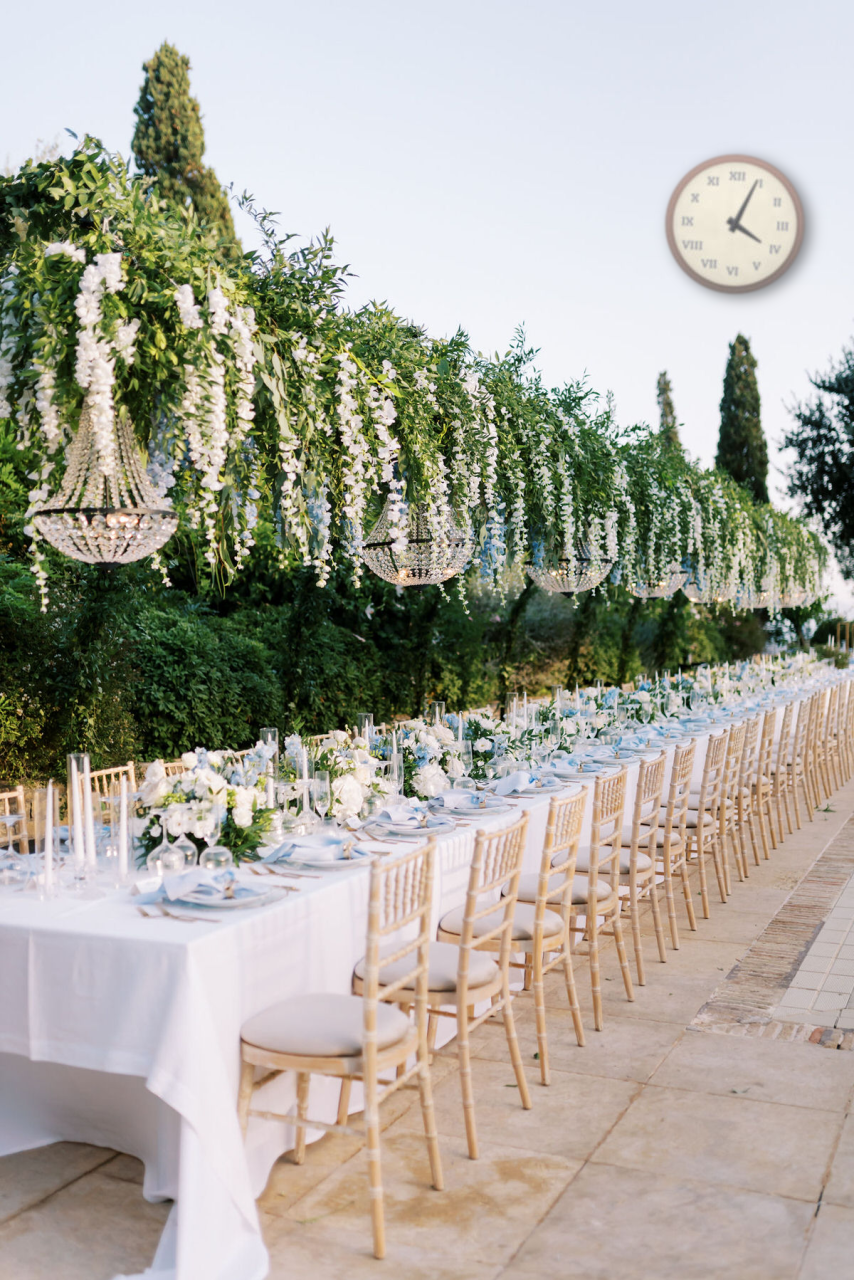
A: 4 h 04 min
